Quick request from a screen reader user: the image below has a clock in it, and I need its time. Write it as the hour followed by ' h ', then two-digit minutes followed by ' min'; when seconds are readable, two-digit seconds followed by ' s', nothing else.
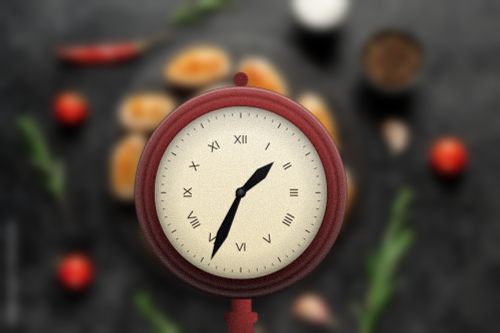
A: 1 h 34 min
